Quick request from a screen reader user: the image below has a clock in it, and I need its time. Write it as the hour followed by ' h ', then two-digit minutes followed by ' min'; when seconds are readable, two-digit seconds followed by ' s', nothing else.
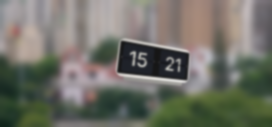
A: 15 h 21 min
